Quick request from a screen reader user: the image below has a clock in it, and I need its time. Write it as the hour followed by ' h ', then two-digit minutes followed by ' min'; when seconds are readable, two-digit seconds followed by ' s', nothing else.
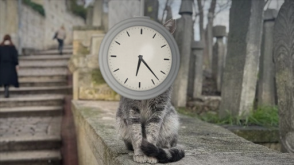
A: 6 h 23 min
